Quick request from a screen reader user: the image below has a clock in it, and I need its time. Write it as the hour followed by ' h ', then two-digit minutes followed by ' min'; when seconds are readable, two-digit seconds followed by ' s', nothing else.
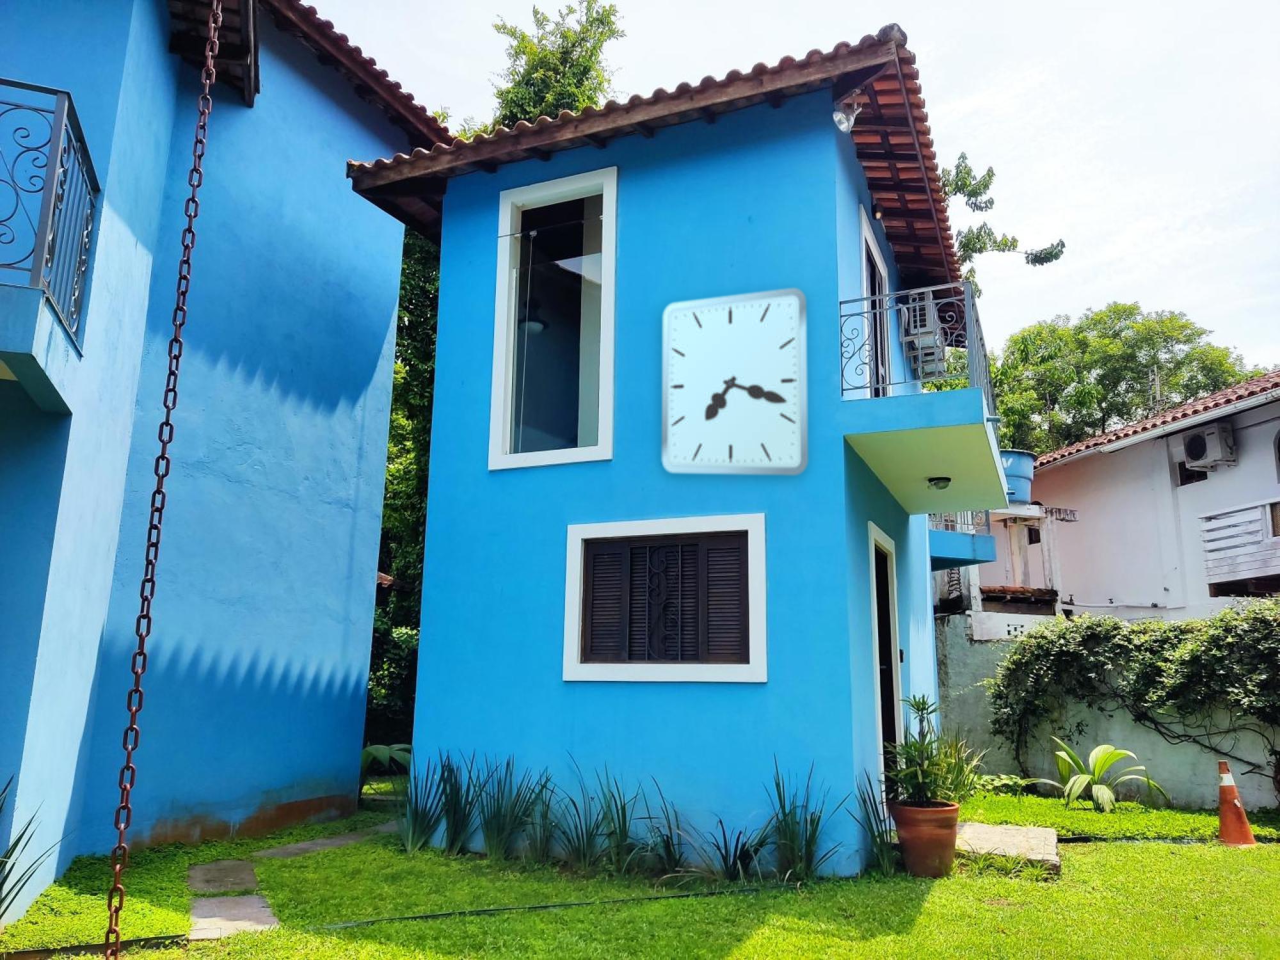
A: 7 h 18 min
